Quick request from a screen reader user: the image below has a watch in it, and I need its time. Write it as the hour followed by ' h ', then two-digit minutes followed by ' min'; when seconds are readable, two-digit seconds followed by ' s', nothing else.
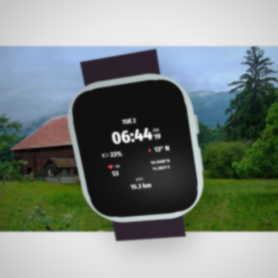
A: 6 h 44 min
